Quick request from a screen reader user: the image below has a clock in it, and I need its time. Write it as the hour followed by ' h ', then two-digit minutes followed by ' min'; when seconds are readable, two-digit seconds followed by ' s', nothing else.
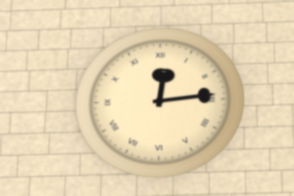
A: 12 h 14 min
